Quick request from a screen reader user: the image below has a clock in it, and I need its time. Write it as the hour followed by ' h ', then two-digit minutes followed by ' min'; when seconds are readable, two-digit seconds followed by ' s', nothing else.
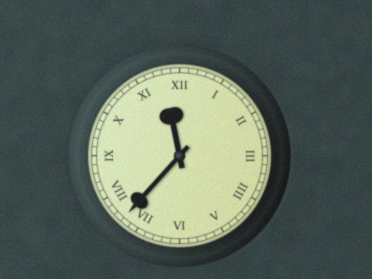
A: 11 h 37 min
